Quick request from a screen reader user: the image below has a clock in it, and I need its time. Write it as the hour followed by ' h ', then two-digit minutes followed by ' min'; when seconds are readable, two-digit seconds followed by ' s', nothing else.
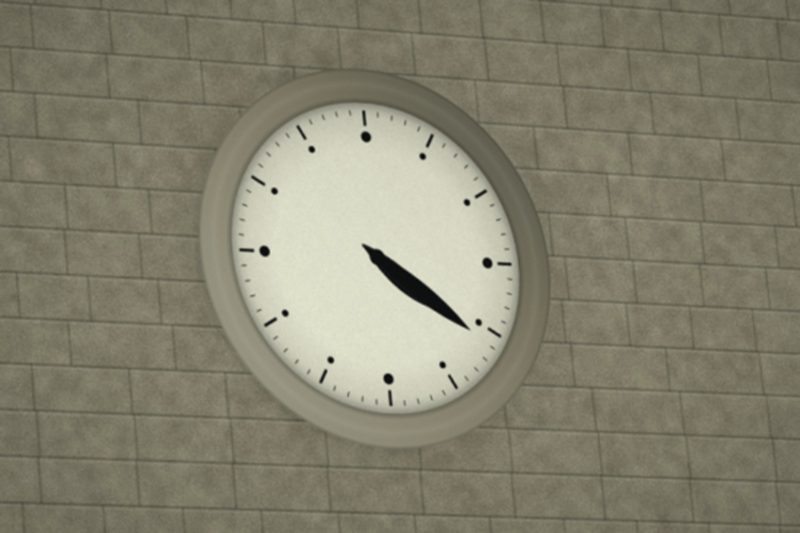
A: 4 h 21 min
